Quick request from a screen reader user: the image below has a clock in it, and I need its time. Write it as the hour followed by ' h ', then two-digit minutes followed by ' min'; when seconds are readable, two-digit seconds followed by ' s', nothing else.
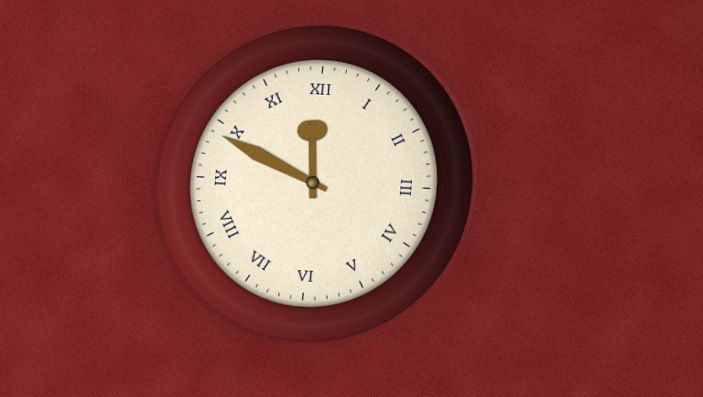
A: 11 h 49 min
